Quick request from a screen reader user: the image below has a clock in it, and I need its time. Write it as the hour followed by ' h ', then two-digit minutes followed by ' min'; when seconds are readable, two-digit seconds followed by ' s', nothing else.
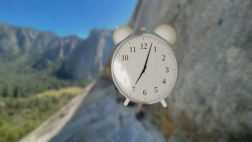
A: 7 h 03 min
